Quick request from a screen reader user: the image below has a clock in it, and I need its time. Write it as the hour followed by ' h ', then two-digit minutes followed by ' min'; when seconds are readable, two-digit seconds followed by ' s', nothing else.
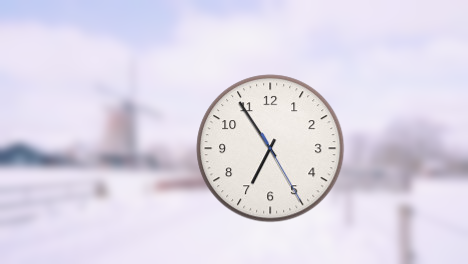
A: 6 h 54 min 25 s
